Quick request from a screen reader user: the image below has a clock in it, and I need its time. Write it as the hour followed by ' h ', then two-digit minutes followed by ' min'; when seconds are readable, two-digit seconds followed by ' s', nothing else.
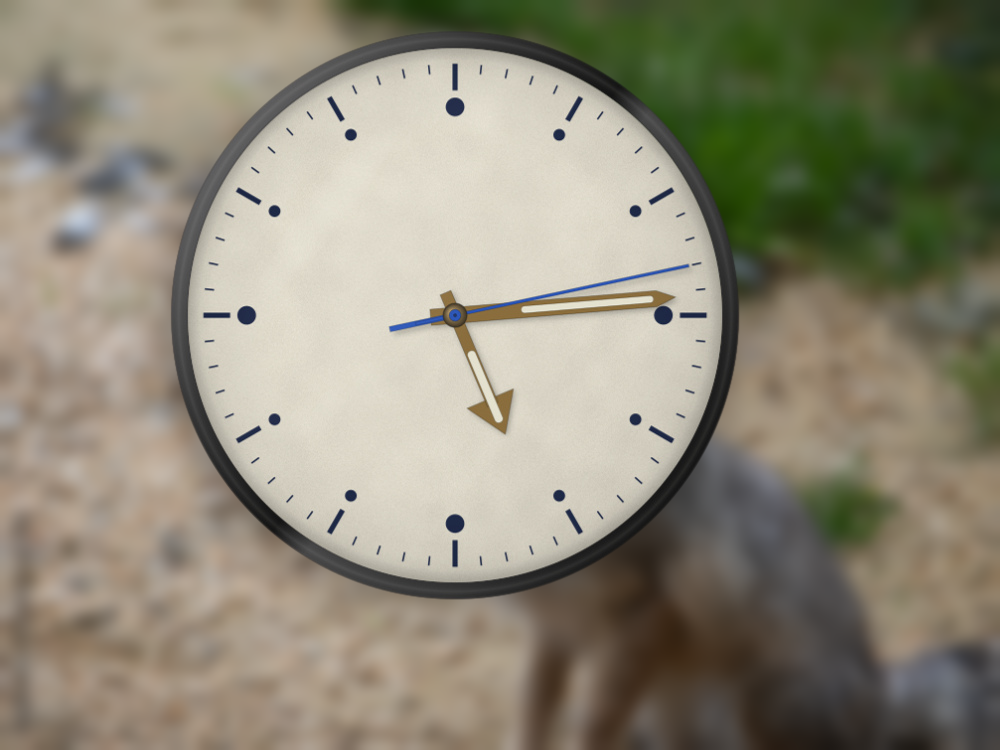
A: 5 h 14 min 13 s
